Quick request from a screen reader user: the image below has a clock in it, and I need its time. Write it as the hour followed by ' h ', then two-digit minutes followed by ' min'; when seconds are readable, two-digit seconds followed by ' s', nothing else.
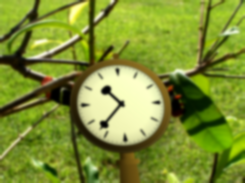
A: 10 h 37 min
